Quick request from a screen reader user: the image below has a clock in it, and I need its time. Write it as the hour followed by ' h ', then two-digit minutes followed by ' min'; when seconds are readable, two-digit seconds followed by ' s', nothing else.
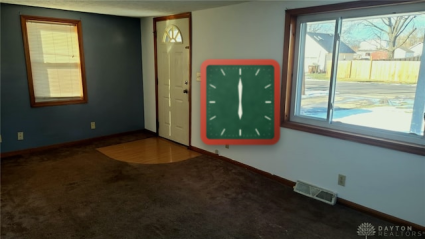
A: 6 h 00 min
